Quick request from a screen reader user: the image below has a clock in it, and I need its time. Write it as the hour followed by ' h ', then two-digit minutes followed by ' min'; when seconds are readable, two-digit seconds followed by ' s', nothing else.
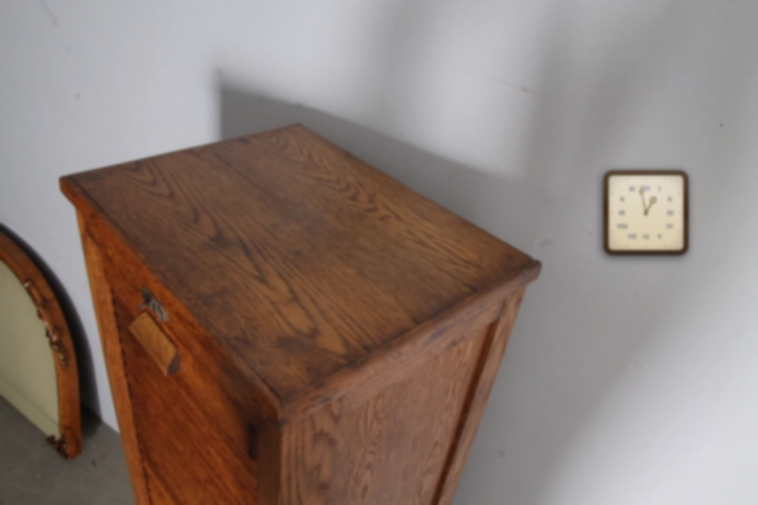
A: 12 h 58 min
